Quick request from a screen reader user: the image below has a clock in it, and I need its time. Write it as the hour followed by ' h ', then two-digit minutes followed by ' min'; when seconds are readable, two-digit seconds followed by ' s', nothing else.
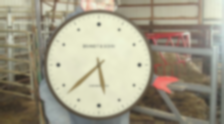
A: 5 h 38 min
